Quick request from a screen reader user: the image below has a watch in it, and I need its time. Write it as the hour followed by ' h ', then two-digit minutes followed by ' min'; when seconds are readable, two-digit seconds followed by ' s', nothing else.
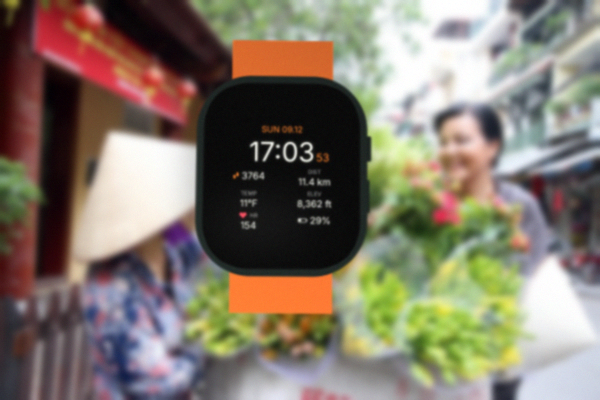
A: 17 h 03 min
